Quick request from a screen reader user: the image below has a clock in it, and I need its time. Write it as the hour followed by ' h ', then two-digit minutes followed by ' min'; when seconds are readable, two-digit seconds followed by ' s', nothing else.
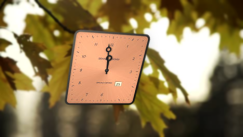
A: 11 h 59 min
